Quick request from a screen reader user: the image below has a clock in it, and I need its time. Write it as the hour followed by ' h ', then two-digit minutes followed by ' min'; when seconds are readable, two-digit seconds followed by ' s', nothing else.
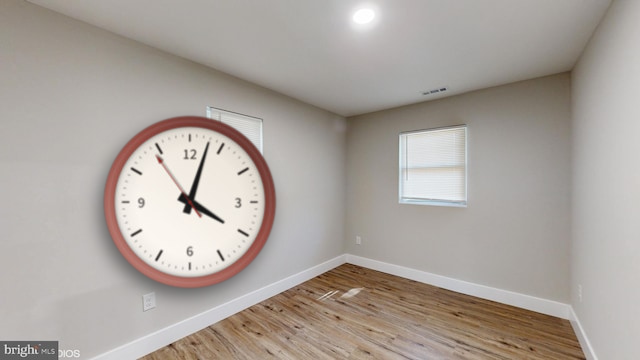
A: 4 h 02 min 54 s
